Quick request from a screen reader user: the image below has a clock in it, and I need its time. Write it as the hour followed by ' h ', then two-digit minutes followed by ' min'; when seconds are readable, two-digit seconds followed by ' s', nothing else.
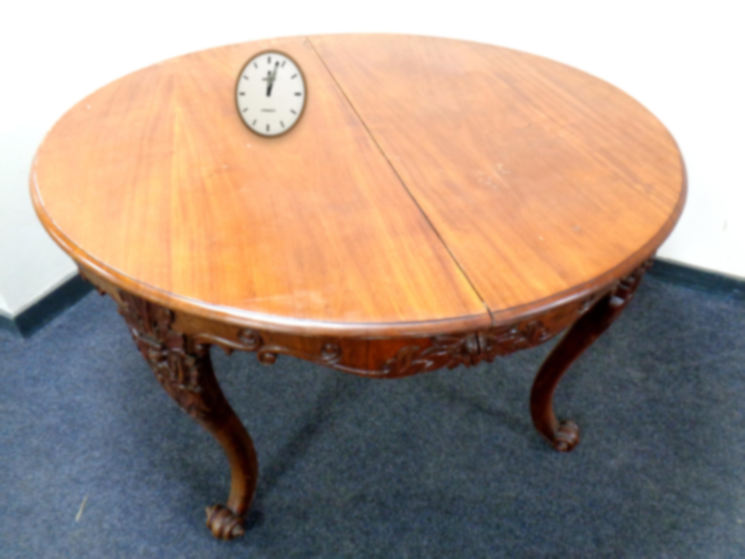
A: 12 h 03 min
